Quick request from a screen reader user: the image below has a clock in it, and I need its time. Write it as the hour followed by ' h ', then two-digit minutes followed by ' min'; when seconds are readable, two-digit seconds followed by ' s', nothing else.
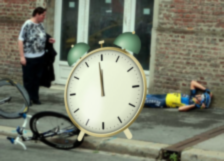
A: 11 h 59 min
